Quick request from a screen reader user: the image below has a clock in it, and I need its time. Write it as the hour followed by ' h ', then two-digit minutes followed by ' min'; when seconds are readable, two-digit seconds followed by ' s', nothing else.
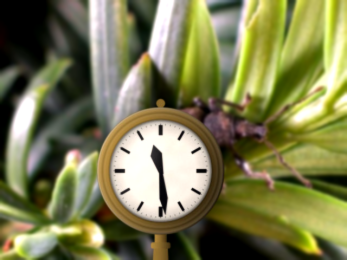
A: 11 h 29 min
